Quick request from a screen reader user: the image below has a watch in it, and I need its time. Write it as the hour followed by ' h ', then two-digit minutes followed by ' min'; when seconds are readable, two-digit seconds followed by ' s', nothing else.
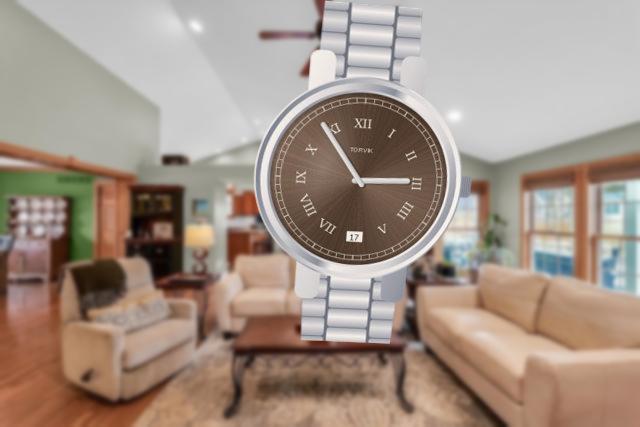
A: 2 h 54 min
